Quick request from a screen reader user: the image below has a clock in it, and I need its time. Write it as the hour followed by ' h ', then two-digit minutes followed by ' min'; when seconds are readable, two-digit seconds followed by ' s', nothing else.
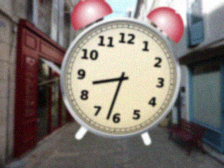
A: 8 h 32 min
